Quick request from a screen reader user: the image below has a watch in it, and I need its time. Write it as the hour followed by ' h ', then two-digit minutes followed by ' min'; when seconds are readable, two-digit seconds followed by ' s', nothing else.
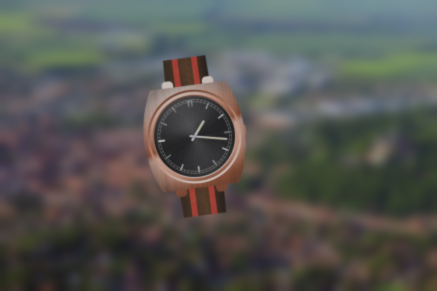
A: 1 h 17 min
